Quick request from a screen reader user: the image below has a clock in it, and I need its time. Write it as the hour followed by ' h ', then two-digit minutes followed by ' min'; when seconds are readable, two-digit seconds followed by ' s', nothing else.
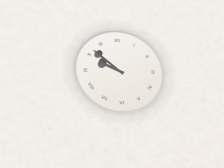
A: 9 h 52 min
